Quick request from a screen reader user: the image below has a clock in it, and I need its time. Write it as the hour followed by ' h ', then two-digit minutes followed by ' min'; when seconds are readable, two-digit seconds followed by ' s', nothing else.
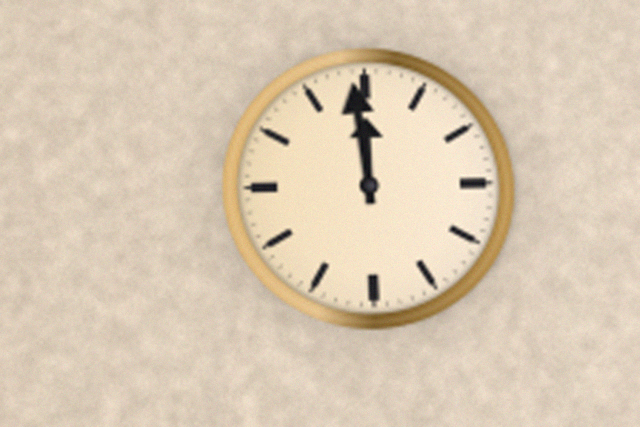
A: 11 h 59 min
